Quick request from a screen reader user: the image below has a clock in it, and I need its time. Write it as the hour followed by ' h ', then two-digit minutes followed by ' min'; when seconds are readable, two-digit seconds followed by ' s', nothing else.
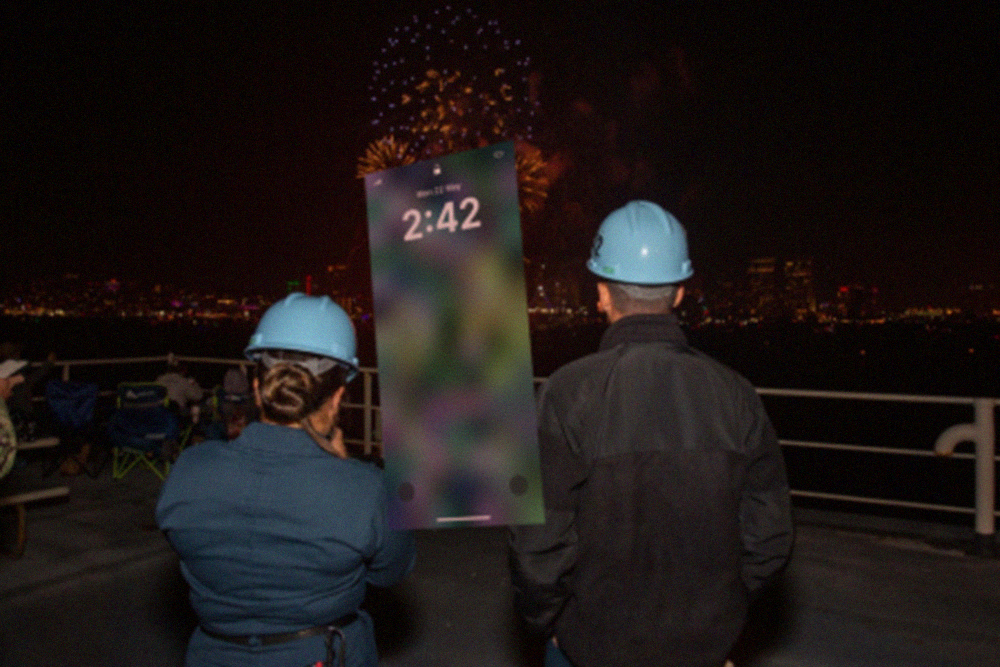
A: 2 h 42 min
